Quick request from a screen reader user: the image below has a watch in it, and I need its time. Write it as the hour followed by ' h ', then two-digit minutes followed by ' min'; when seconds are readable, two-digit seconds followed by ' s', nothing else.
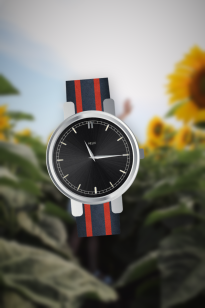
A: 11 h 15 min
